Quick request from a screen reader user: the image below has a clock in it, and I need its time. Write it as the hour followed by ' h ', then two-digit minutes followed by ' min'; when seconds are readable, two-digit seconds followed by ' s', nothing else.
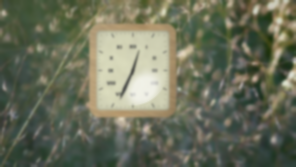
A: 12 h 34 min
